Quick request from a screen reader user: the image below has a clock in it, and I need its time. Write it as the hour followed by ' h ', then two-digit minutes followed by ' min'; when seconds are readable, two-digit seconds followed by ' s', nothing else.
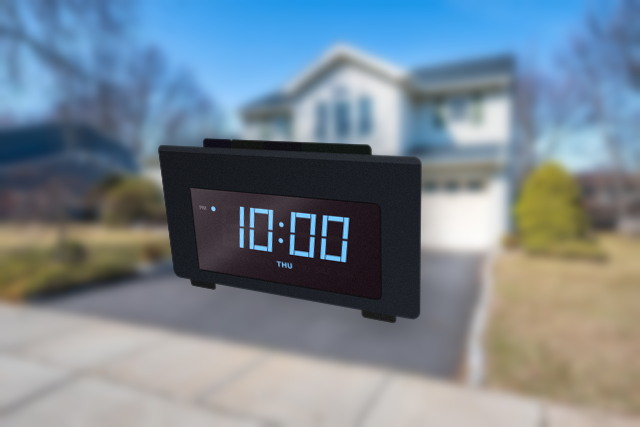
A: 10 h 00 min
